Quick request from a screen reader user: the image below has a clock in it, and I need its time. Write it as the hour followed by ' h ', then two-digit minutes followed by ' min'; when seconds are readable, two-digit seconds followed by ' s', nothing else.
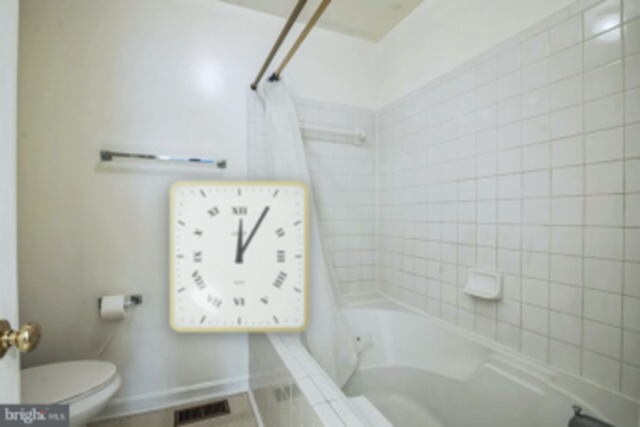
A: 12 h 05 min
